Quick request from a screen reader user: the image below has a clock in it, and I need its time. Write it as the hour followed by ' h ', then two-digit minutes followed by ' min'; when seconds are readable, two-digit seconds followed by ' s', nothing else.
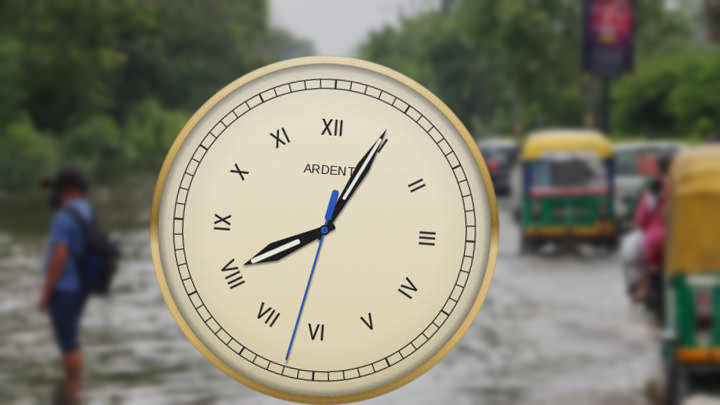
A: 8 h 04 min 32 s
